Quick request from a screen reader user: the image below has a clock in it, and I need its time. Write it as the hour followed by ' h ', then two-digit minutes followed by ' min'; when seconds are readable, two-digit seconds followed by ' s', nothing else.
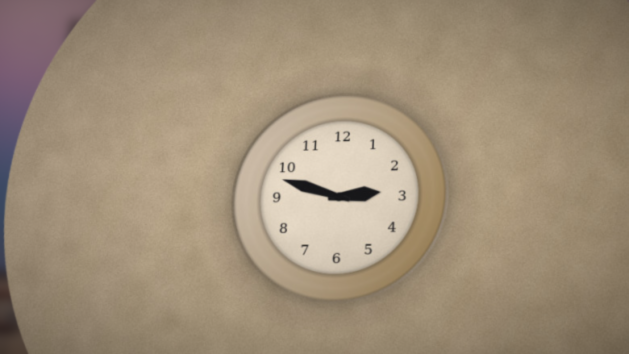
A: 2 h 48 min
